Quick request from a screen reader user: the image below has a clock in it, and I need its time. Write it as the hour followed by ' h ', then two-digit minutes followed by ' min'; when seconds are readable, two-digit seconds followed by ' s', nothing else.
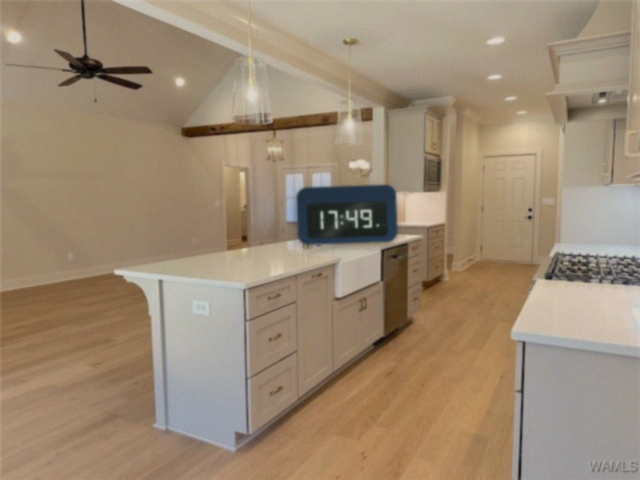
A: 17 h 49 min
